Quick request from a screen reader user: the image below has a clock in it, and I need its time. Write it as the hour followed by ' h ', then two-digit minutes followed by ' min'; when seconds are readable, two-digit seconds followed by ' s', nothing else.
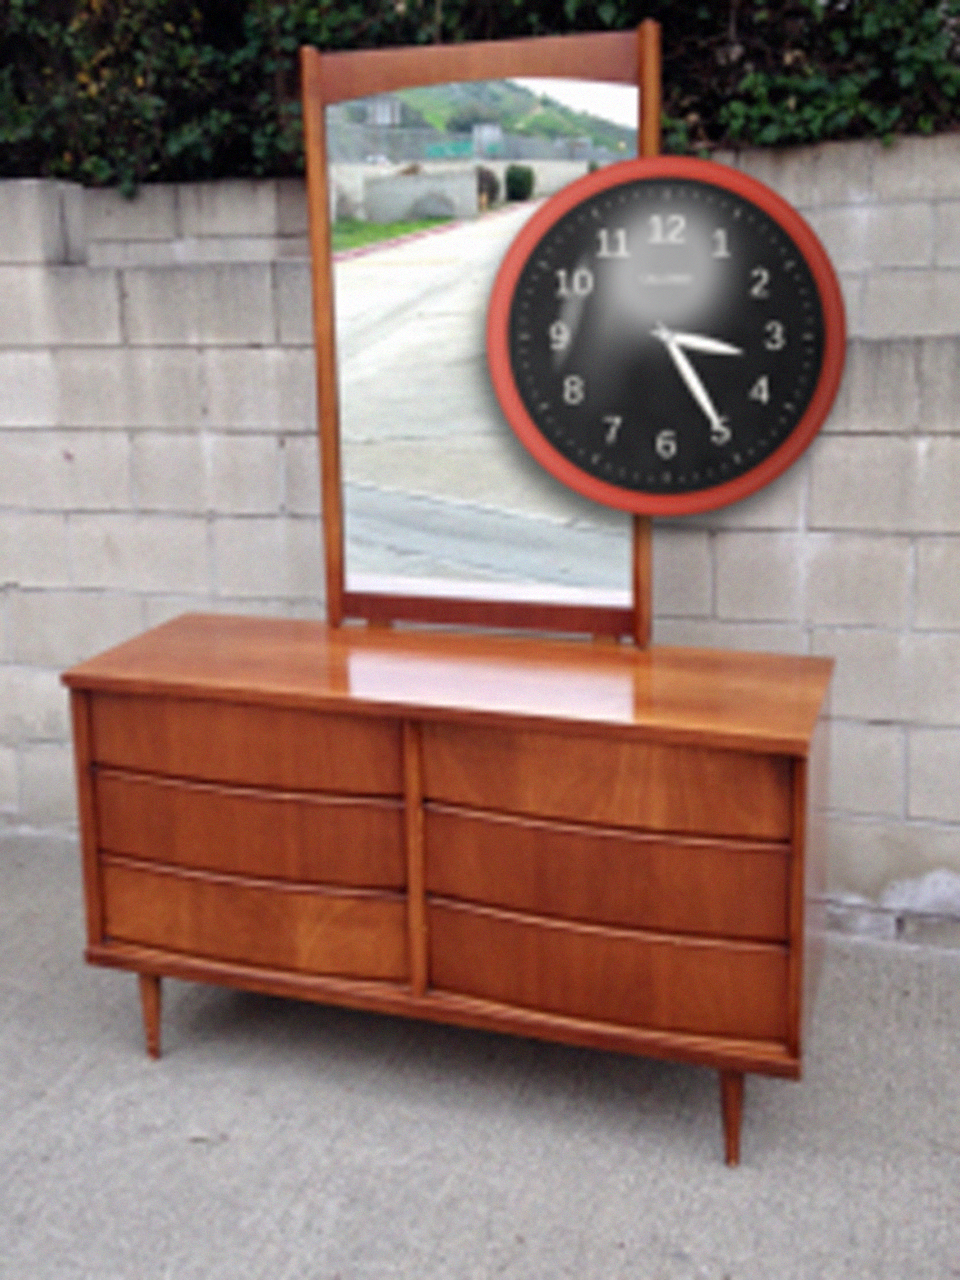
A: 3 h 25 min
